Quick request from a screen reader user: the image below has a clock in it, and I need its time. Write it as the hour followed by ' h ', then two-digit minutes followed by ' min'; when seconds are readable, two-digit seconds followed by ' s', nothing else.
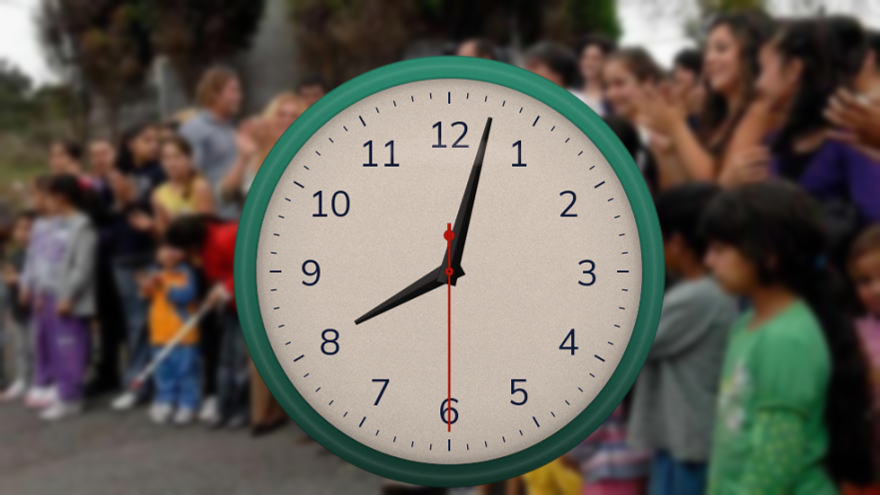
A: 8 h 02 min 30 s
